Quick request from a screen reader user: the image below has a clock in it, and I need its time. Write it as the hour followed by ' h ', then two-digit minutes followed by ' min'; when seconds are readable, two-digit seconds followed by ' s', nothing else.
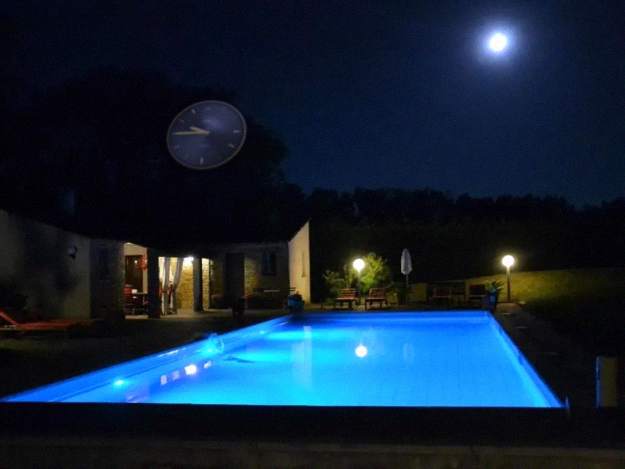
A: 9 h 45 min
